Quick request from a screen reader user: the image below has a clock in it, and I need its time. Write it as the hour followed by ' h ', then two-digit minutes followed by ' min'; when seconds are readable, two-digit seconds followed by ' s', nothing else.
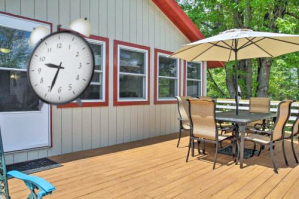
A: 9 h 34 min
